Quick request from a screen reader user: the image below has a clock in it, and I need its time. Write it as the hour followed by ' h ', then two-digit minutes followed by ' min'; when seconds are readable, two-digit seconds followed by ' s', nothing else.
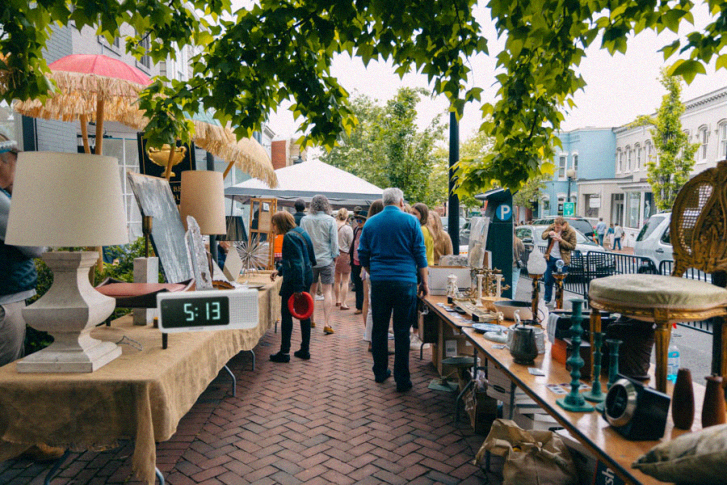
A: 5 h 13 min
